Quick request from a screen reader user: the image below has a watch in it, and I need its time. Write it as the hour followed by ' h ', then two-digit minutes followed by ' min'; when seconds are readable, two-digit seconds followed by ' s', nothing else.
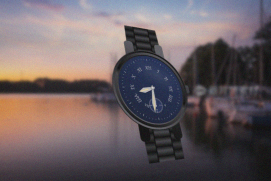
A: 8 h 31 min
